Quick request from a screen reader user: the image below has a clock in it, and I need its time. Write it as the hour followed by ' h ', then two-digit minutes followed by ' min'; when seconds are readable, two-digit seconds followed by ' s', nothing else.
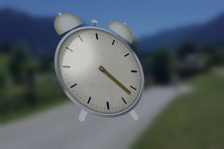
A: 4 h 22 min
